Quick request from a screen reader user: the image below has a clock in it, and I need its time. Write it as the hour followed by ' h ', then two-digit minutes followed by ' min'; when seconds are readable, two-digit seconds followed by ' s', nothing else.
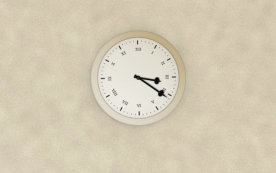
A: 3 h 21 min
